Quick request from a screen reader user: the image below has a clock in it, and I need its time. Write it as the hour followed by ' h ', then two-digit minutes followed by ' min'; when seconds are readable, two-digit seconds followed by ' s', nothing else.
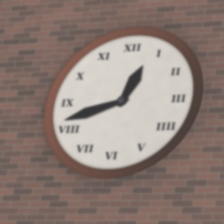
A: 12 h 42 min
